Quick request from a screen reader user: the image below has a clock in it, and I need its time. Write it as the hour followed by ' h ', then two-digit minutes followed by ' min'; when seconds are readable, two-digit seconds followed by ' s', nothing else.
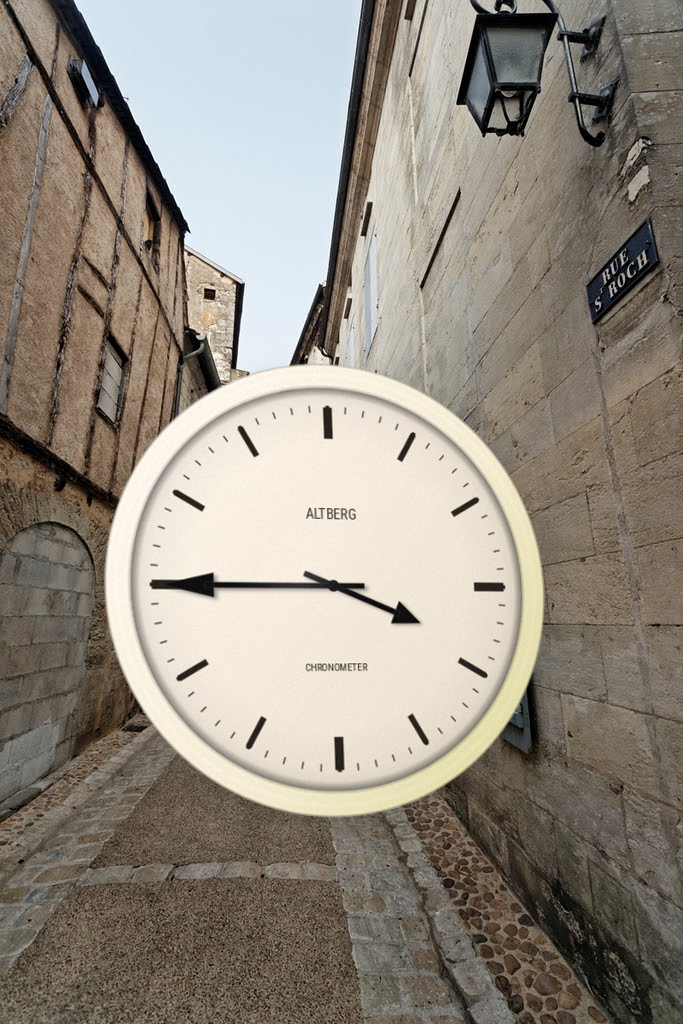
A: 3 h 45 min
